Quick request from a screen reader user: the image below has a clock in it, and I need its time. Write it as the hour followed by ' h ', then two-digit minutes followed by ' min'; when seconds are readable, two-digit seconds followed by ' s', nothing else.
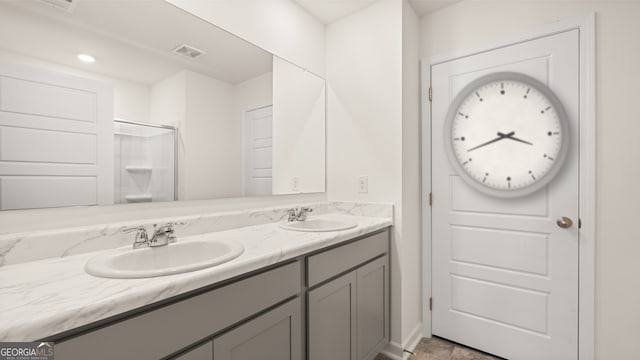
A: 3 h 42 min
